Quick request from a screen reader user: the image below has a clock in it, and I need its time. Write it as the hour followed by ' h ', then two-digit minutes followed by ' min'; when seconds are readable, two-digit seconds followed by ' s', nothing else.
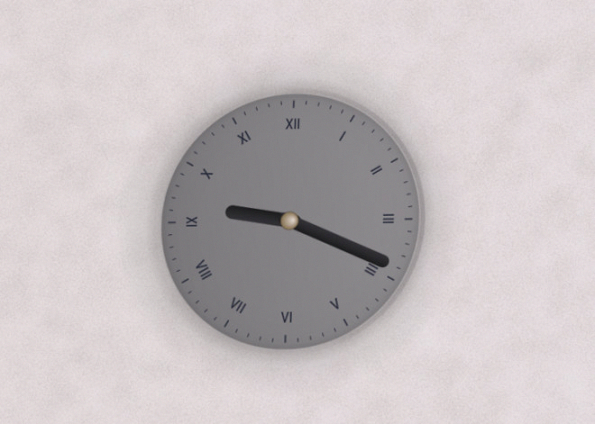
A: 9 h 19 min
